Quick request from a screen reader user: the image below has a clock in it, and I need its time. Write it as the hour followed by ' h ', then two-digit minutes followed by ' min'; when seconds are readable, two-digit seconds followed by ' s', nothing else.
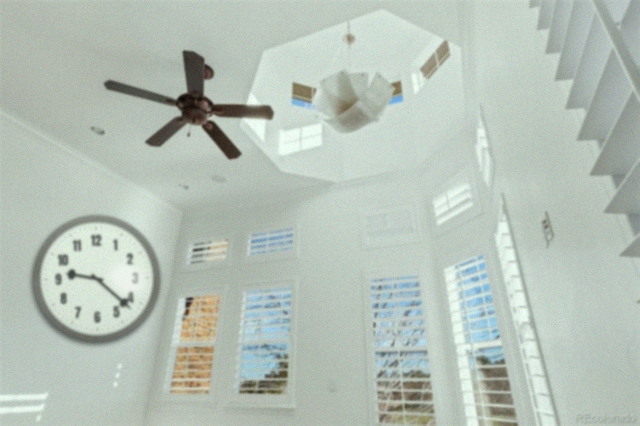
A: 9 h 22 min
